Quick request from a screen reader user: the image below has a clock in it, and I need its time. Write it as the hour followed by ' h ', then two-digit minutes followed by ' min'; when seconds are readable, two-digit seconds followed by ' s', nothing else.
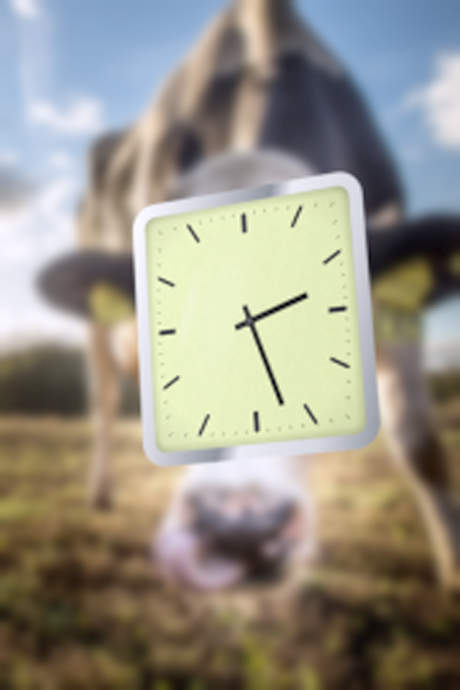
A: 2 h 27 min
